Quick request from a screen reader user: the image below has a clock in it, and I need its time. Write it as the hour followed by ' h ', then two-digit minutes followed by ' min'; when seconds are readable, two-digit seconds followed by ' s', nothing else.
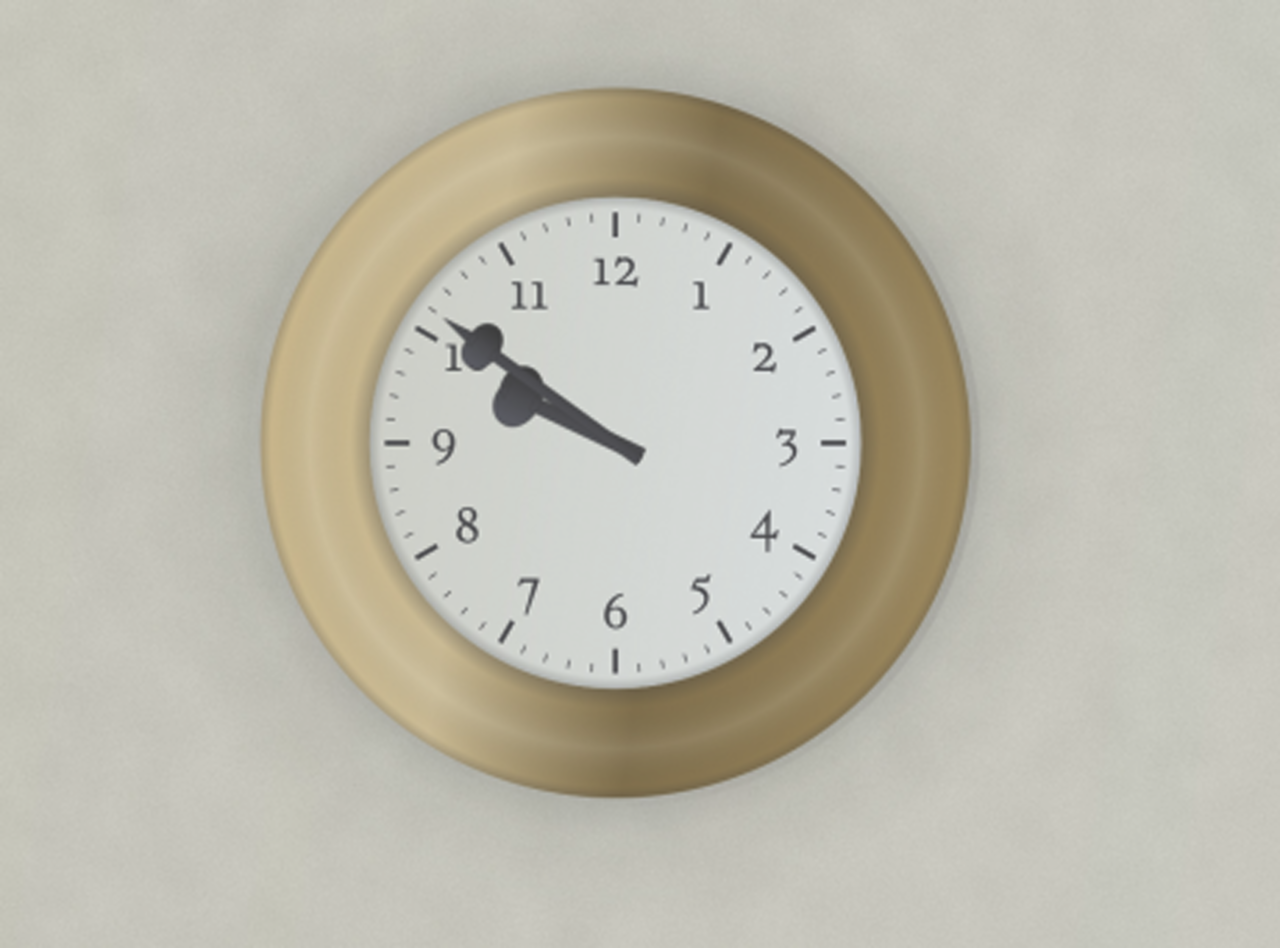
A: 9 h 51 min
